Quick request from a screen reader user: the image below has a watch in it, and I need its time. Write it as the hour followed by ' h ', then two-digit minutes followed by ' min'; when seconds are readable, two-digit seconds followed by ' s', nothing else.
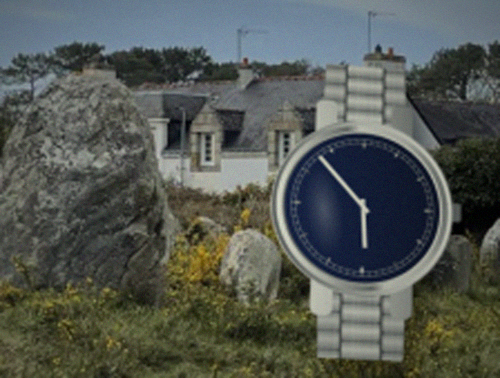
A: 5 h 53 min
